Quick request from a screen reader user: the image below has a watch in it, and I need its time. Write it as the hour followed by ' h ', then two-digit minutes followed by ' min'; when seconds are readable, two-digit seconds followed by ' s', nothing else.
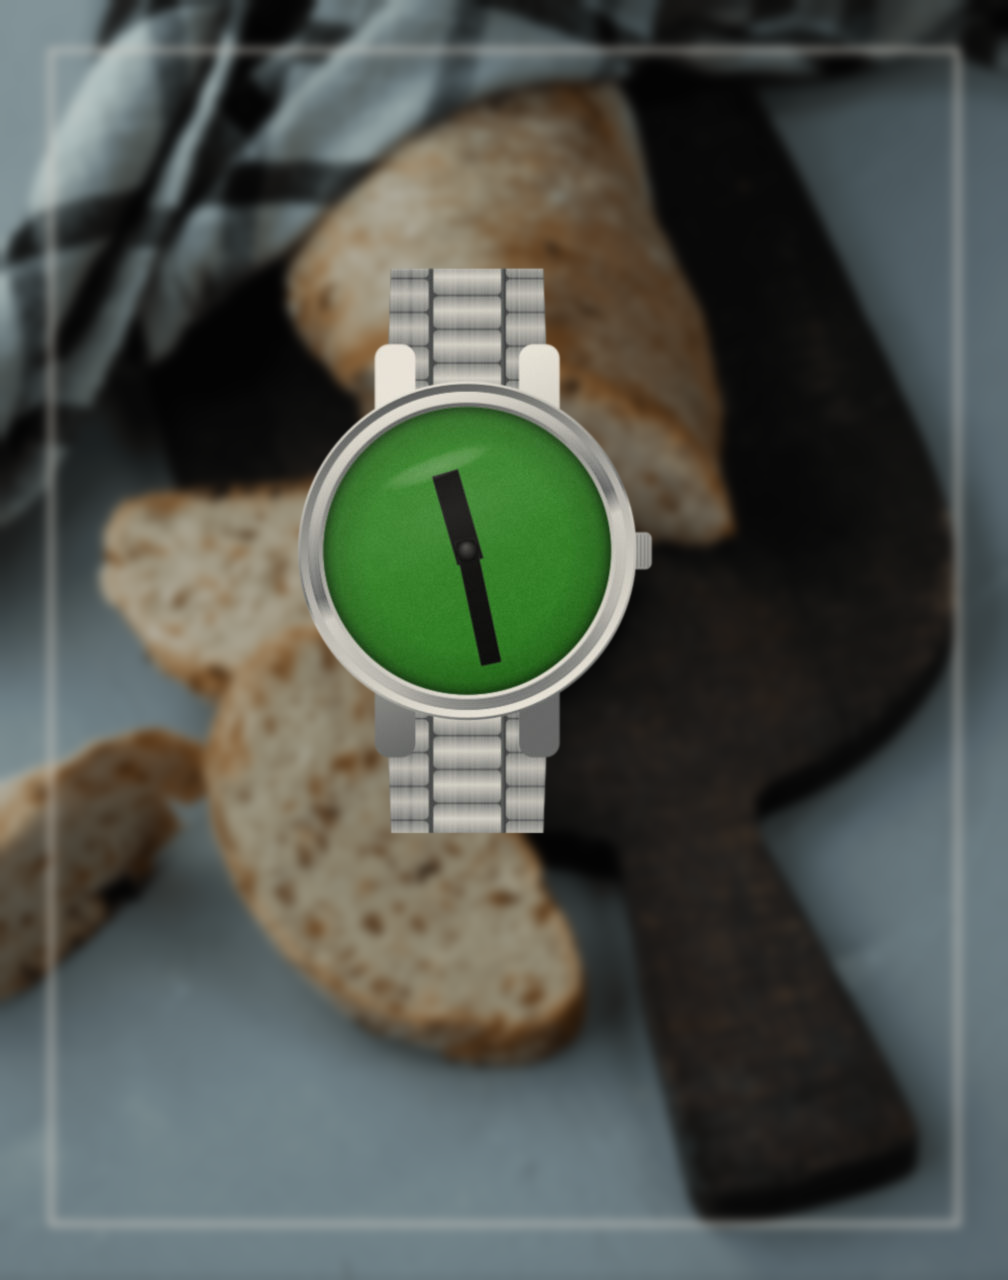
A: 11 h 28 min
